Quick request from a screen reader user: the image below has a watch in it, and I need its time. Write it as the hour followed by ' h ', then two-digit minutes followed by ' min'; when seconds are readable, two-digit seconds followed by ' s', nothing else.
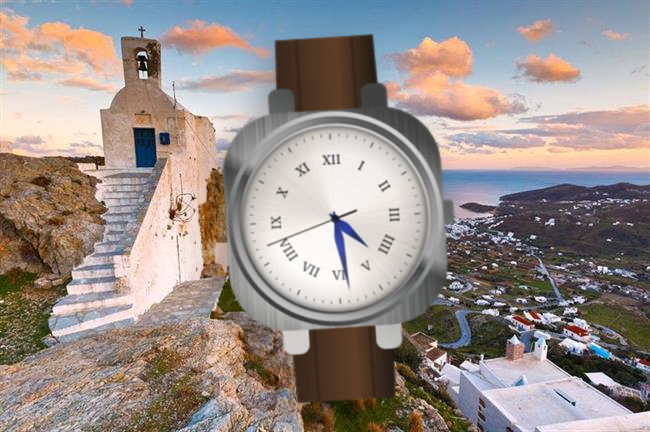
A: 4 h 28 min 42 s
